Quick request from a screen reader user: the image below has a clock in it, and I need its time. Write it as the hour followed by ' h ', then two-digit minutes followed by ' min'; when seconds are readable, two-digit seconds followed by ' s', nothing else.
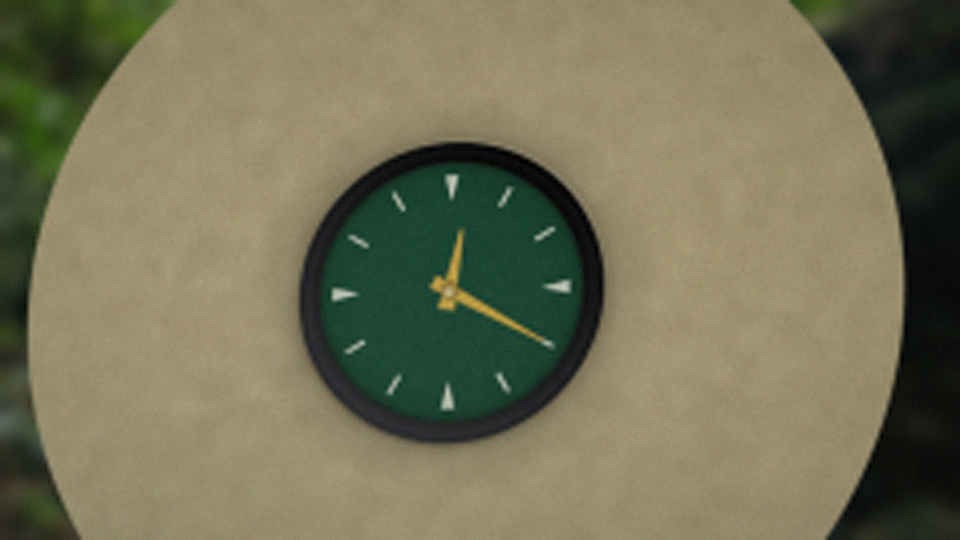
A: 12 h 20 min
